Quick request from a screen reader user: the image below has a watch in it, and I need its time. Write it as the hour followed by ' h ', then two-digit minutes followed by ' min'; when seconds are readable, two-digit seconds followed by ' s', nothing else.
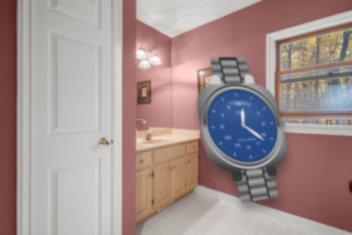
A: 12 h 22 min
